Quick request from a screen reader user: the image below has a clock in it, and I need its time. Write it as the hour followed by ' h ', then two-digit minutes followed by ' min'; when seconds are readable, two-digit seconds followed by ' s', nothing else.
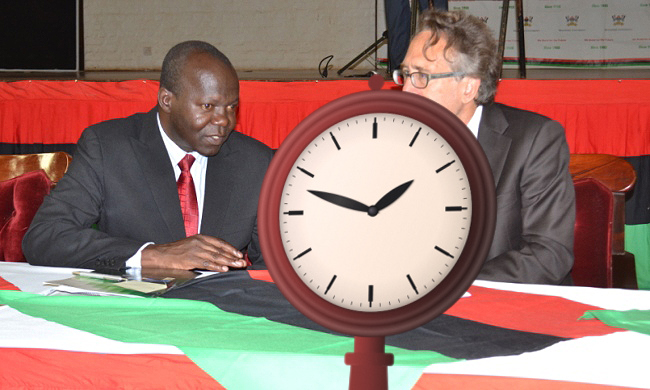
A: 1 h 48 min
